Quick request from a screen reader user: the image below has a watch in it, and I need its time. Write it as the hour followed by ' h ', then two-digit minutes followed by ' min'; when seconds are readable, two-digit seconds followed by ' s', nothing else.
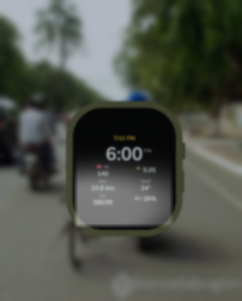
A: 6 h 00 min
